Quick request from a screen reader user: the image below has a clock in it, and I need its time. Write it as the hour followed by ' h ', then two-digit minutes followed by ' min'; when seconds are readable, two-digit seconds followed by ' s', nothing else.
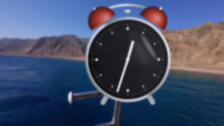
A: 12 h 33 min
